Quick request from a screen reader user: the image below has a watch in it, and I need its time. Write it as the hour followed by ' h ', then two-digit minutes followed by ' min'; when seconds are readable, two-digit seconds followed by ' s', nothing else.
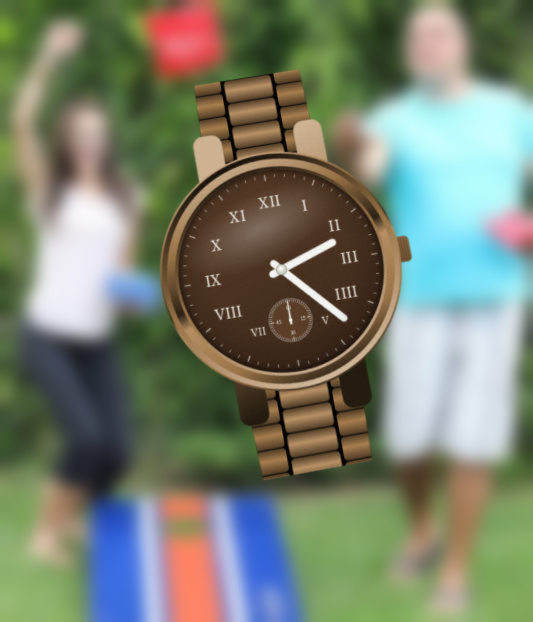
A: 2 h 23 min
